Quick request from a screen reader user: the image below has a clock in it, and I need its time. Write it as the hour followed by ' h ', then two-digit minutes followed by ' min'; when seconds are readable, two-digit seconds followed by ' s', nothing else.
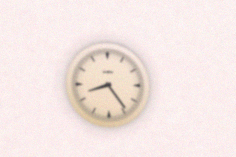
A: 8 h 24 min
